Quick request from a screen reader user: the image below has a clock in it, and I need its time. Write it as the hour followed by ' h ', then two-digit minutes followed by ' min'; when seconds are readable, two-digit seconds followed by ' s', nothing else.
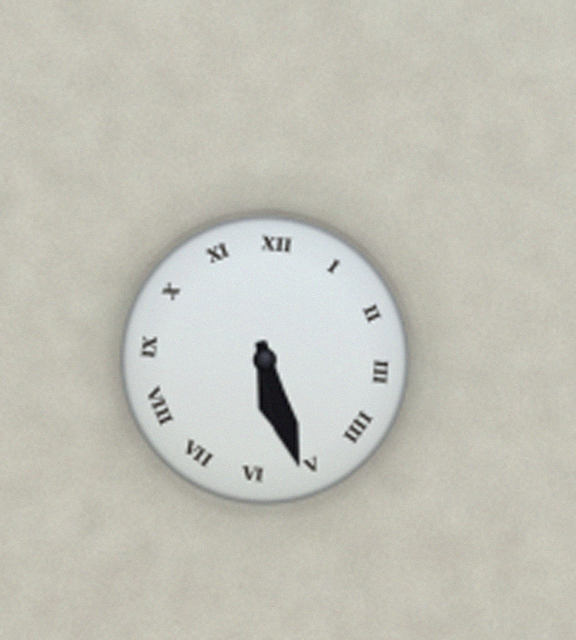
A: 5 h 26 min
